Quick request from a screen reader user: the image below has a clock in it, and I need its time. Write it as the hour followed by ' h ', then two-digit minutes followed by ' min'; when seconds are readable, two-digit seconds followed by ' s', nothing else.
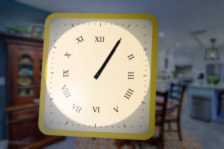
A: 1 h 05 min
